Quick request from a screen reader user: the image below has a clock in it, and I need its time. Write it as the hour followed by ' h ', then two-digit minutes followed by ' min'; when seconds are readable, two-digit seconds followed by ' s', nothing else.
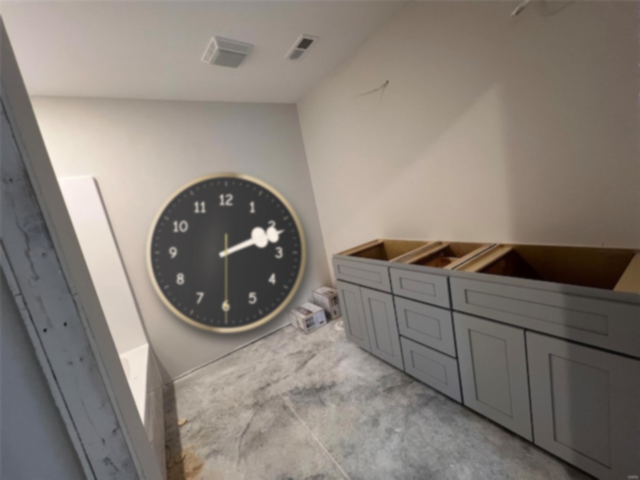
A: 2 h 11 min 30 s
